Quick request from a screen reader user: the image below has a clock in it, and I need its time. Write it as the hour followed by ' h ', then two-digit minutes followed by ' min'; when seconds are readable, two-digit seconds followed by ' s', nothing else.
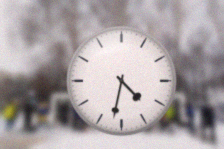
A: 4 h 32 min
